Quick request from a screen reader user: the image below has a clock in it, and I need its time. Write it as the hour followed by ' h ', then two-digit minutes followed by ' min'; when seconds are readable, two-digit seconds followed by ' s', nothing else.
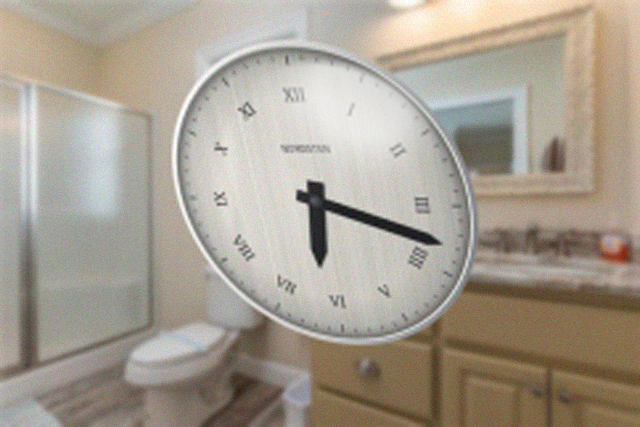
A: 6 h 18 min
